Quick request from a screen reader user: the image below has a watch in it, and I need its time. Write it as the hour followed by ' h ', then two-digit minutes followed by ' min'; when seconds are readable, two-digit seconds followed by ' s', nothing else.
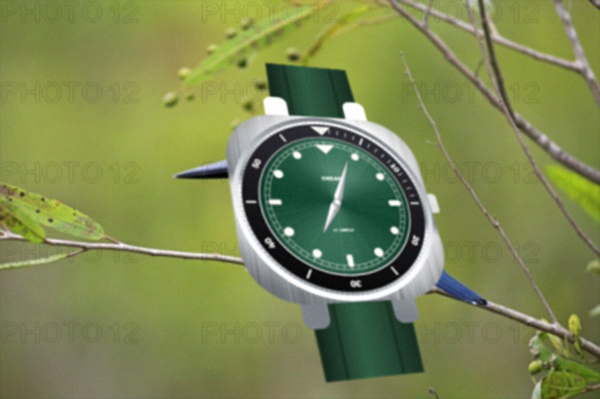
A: 7 h 04 min
